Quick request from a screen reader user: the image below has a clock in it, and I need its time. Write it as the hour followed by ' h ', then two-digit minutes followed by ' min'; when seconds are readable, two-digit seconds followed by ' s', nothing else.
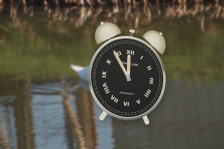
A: 11 h 54 min
